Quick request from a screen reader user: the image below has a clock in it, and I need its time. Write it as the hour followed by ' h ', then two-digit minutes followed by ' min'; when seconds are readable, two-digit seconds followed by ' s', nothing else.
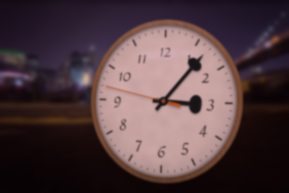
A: 3 h 06 min 47 s
